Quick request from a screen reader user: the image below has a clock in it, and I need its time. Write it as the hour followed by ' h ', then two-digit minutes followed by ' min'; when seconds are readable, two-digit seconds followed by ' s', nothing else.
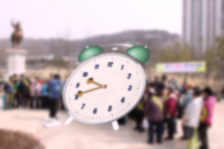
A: 9 h 41 min
